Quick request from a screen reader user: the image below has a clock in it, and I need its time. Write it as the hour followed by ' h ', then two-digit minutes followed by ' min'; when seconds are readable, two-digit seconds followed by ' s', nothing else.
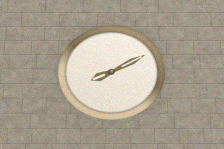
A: 8 h 10 min
